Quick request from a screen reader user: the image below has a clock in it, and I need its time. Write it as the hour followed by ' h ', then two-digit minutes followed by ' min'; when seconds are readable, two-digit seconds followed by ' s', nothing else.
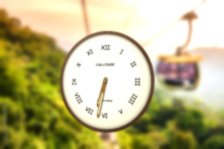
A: 6 h 32 min
